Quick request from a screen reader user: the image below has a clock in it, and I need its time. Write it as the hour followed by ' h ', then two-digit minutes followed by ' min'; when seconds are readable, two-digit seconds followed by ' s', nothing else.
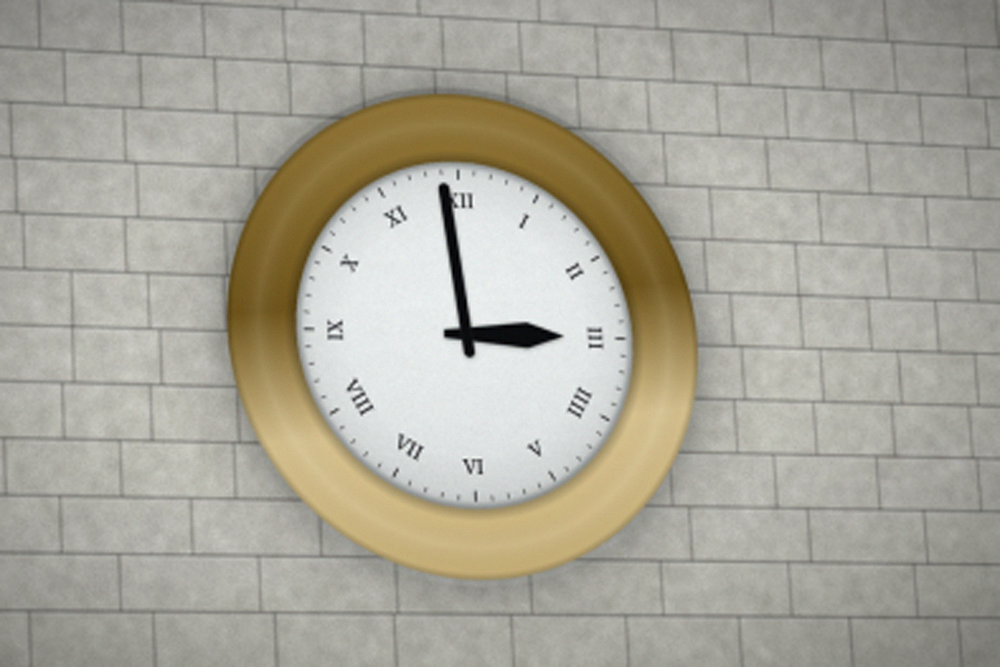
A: 2 h 59 min
